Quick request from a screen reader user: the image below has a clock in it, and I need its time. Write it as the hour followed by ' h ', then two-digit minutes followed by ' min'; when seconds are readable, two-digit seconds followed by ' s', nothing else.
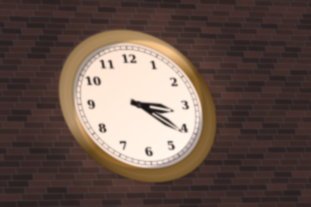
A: 3 h 21 min
